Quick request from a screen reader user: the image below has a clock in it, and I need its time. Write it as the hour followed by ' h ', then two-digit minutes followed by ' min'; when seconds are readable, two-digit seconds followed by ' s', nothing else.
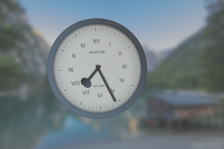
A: 7 h 26 min
